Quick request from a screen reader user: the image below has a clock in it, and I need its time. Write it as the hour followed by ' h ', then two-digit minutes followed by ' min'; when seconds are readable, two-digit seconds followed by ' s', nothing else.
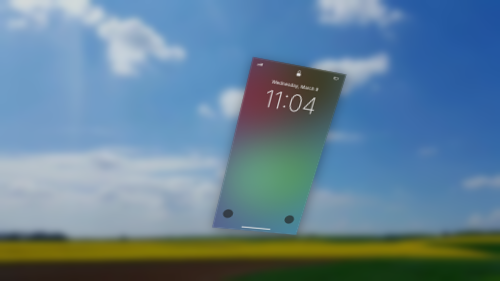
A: 11 h 04 min
